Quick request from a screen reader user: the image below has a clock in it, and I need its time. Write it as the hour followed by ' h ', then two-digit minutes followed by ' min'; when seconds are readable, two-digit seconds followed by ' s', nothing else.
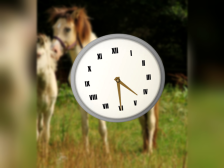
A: 4 h 30 min
